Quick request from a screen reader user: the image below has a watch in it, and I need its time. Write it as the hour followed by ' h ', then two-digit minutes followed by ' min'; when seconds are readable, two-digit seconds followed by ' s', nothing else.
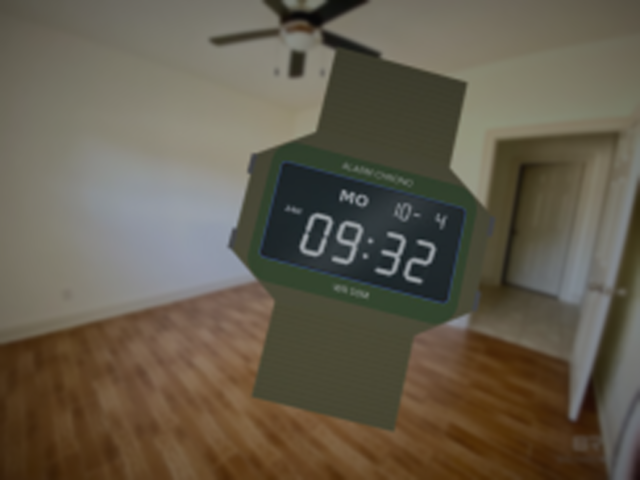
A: 9 h 32 min
